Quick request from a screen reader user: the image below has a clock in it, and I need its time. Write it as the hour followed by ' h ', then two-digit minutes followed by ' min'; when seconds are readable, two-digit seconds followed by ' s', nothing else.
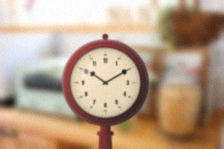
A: 10 h 10 min
